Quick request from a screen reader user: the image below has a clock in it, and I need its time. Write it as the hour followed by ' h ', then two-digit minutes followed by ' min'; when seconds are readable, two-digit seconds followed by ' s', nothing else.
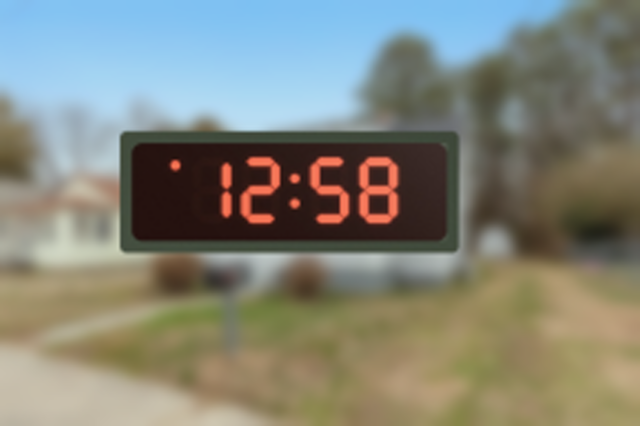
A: 12 h 58 min
